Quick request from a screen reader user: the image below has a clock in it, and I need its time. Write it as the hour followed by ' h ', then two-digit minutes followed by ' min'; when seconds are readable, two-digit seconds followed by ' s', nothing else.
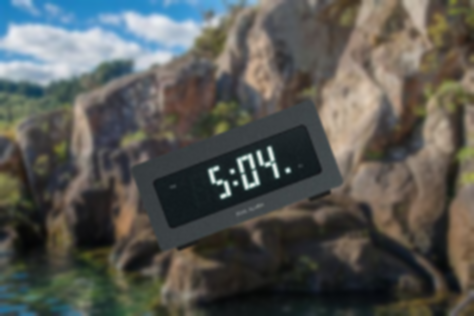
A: 5 h 04 min
